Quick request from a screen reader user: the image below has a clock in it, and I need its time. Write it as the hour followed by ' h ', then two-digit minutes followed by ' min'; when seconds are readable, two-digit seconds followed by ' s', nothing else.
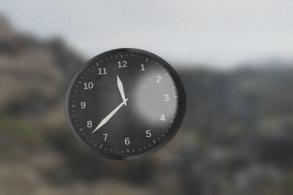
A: 11 h 38 min
